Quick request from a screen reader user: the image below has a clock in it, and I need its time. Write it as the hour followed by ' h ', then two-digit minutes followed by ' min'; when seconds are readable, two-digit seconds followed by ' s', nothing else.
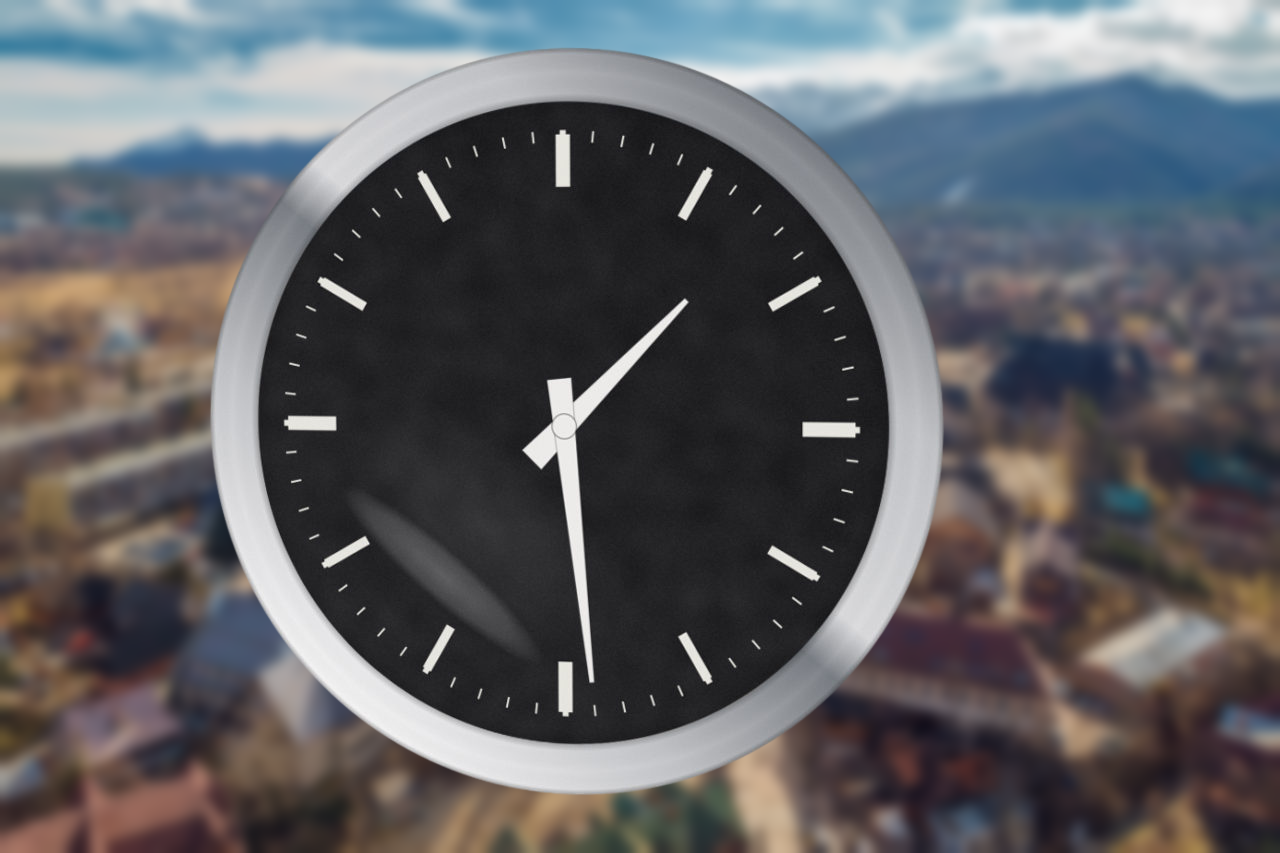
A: 1 h 29 min
